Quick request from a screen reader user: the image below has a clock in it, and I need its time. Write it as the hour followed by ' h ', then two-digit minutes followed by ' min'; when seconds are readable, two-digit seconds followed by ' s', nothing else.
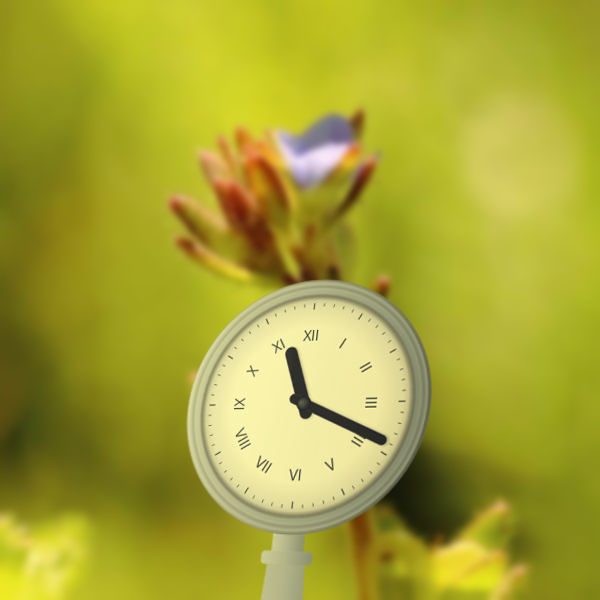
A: 11 h 19 min
